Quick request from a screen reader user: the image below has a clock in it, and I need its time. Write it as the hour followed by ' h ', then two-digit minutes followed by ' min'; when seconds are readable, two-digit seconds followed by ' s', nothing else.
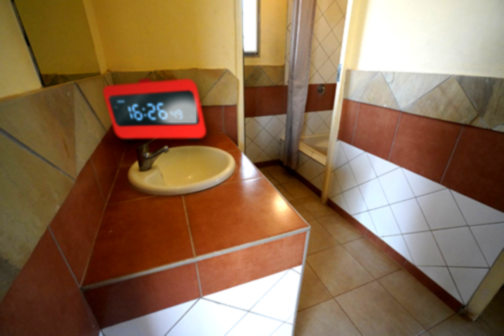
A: 16 h 26 min
